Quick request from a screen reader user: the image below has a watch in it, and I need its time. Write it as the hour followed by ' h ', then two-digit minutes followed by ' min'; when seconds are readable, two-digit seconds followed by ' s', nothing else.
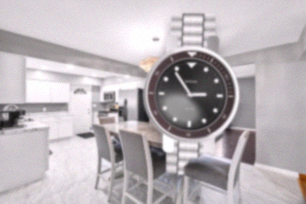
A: 2 h 54 min
